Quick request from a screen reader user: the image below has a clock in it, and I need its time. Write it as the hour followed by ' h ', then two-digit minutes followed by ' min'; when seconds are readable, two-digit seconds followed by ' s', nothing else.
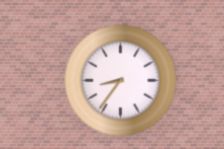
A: 8 h 36 min
